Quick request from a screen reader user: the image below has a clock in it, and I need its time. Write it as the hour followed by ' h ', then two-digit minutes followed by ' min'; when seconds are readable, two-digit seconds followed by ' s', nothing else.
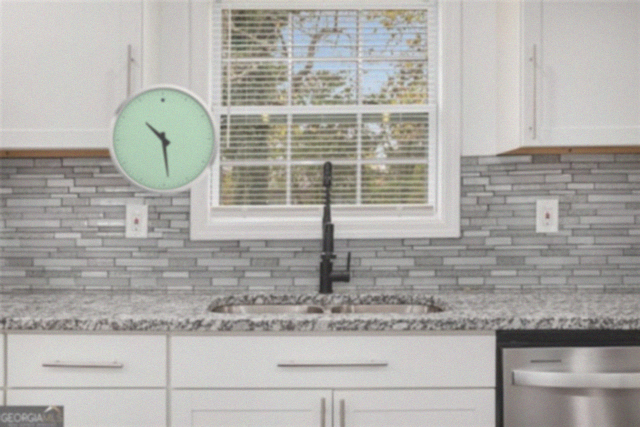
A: 10 h 29 min
